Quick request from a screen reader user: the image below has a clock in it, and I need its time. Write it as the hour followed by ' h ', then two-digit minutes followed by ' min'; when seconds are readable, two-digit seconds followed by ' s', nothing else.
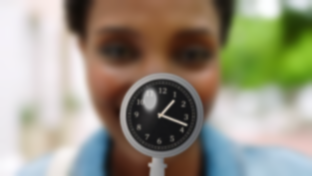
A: 1 h 18 min
